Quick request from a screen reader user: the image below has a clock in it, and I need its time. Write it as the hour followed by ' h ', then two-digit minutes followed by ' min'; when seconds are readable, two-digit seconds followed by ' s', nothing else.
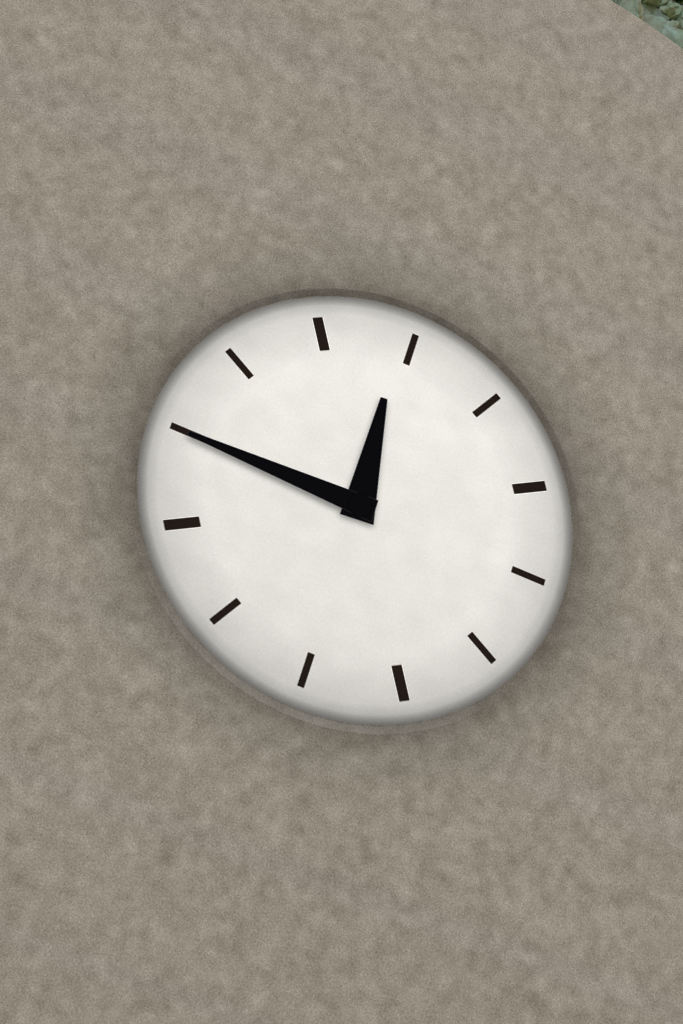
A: 12 h 50 min
